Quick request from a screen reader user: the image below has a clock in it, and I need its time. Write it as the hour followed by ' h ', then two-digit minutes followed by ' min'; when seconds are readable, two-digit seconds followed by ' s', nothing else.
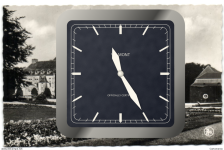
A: 11 h 25 min
